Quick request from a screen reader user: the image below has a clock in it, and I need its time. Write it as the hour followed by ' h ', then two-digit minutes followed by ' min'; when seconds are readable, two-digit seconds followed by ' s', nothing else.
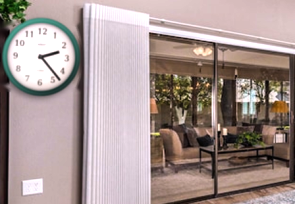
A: 2 h 23 min
